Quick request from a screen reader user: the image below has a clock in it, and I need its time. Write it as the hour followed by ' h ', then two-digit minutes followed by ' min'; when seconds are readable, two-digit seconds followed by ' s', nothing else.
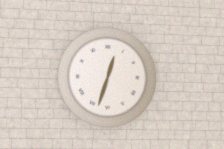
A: 12 h 33 min
